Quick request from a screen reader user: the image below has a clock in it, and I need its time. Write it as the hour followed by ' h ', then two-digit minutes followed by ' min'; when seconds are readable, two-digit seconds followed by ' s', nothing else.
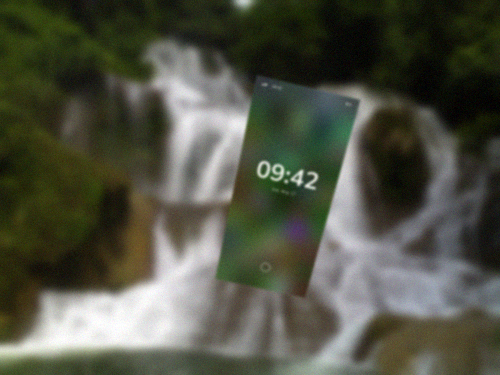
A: 9 h 42 min
